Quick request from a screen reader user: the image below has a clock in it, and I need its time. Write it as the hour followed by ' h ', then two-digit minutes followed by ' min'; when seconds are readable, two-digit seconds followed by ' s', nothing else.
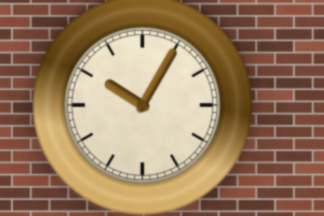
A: 10 h 05 min
